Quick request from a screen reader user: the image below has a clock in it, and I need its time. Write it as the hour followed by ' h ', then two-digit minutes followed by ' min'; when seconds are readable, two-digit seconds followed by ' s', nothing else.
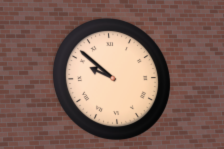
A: 9 h 52 min
